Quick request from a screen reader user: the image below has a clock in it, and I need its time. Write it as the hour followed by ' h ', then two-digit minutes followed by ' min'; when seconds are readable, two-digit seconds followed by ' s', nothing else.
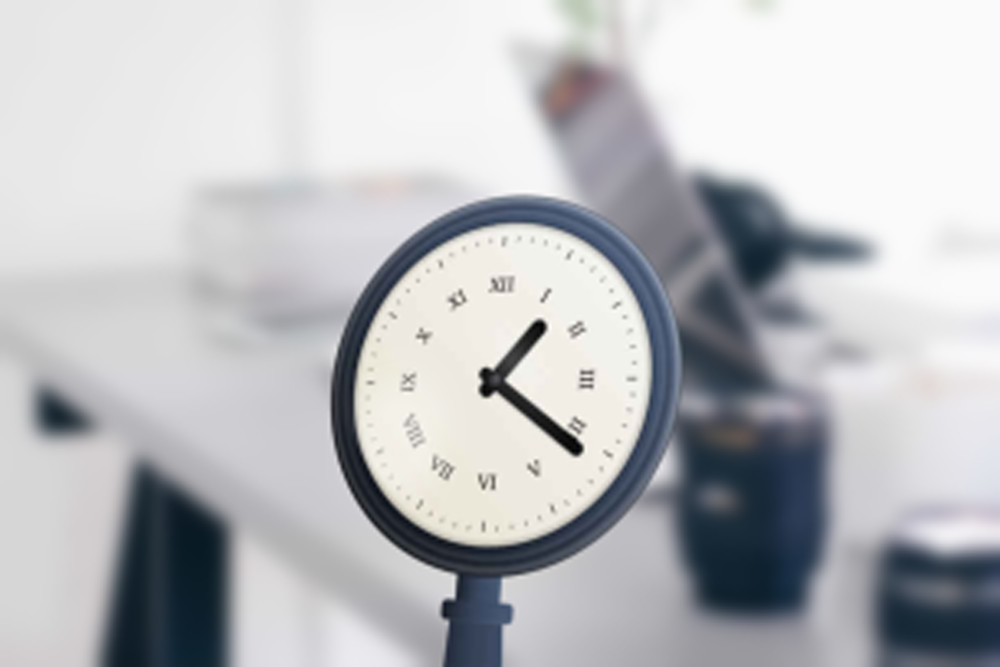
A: 1 h 21 min
